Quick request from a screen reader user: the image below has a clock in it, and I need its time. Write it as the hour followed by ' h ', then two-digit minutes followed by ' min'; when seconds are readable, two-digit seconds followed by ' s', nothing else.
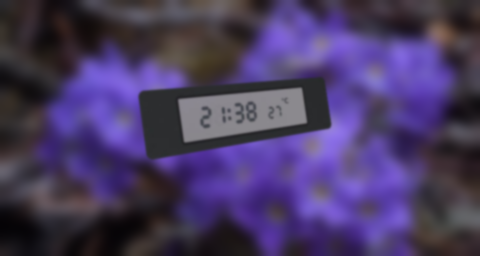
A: 21 h 38 min
